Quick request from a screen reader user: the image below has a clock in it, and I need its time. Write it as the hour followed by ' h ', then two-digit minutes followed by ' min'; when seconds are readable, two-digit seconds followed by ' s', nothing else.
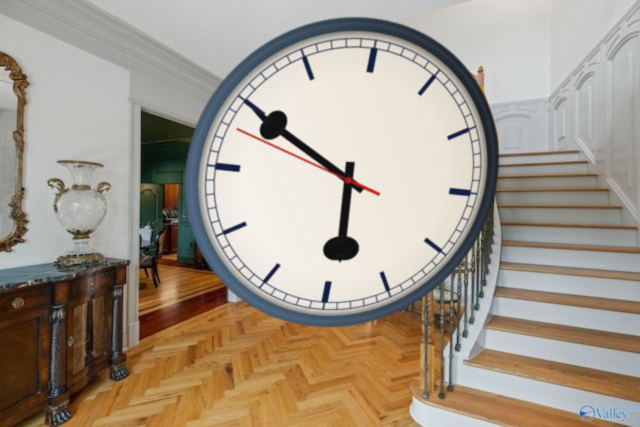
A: 5 h 49 min 48 s
